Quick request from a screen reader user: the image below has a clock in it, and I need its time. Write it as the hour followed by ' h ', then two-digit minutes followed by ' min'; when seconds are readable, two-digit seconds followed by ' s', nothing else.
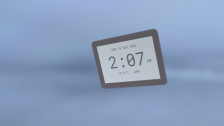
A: 2 h 07 min
